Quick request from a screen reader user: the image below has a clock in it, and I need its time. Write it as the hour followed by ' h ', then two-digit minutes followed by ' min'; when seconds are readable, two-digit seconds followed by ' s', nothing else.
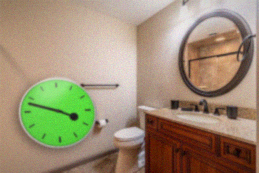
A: 3 h 48 min
